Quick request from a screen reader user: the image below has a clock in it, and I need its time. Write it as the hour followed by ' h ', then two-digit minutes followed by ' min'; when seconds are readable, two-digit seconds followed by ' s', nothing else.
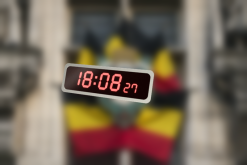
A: 18 h 08 min 27 s
